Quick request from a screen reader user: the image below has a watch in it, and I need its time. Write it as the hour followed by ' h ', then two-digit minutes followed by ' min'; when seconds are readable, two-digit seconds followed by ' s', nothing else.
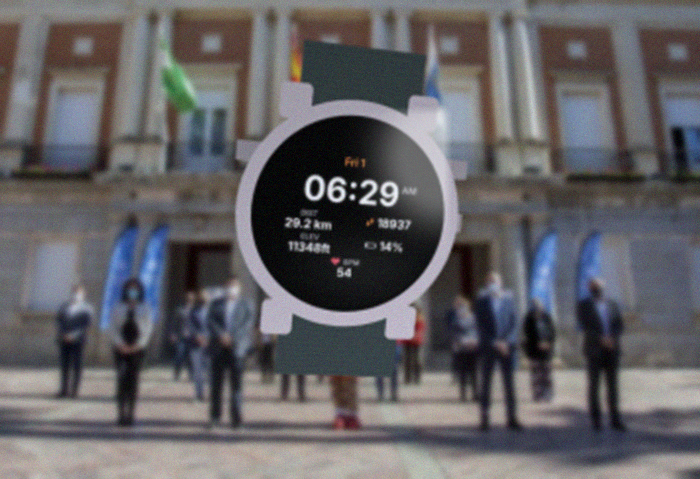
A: 6 h 29 min
